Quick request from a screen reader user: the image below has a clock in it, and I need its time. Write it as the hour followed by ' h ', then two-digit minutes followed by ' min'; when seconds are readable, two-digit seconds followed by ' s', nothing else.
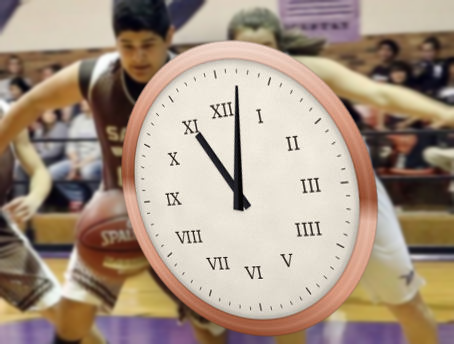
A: 11 h 02 min
